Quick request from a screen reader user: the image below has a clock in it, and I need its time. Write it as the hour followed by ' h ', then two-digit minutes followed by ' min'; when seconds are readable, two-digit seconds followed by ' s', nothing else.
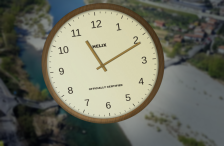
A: 11 h 11 min
